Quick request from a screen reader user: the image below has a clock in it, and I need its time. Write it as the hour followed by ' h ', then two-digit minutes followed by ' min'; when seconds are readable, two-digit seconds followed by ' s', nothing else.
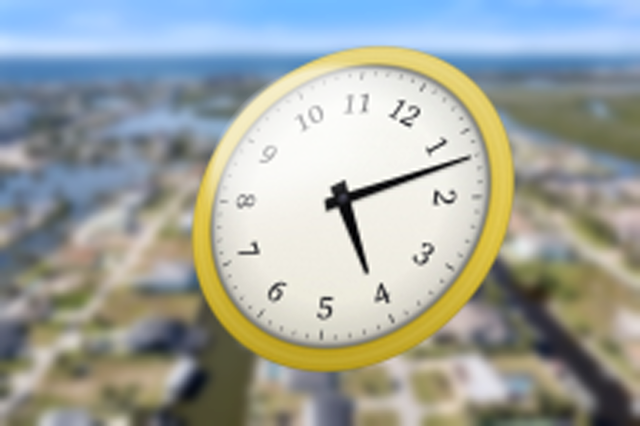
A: 4 h 07 min
